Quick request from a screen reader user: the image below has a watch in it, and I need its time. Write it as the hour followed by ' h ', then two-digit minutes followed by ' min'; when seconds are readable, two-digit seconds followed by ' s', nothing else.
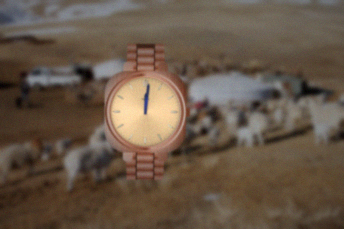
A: 12 h 01 min
